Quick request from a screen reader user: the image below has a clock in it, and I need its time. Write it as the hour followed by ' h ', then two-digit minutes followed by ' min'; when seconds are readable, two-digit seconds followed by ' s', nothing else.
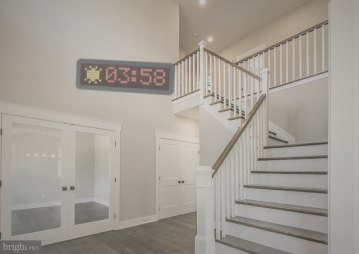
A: 3 h 58 min
